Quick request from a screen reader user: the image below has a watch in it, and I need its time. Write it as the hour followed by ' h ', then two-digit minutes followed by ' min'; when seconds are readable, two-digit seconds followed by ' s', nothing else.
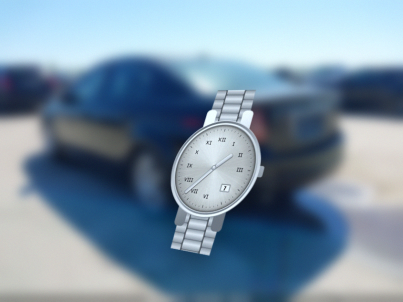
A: 1 h 37 min
